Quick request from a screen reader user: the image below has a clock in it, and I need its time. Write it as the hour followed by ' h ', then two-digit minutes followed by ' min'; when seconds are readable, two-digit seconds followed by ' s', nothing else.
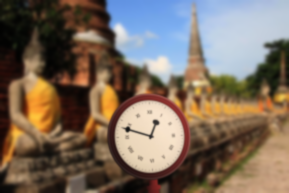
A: 12 h 48 min
